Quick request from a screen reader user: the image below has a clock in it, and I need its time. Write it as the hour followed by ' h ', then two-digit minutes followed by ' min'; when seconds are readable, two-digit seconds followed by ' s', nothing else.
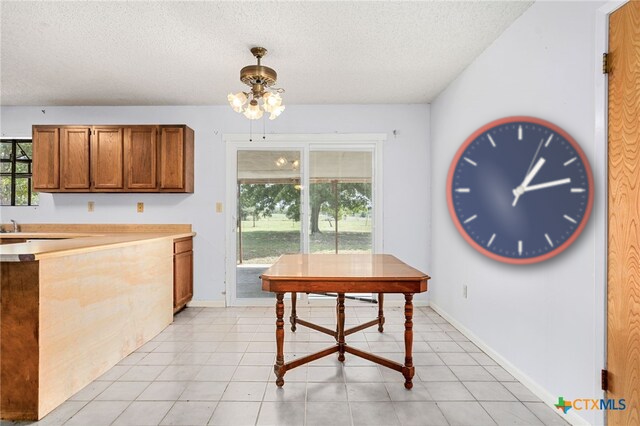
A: 1 h 13 min 04 s
